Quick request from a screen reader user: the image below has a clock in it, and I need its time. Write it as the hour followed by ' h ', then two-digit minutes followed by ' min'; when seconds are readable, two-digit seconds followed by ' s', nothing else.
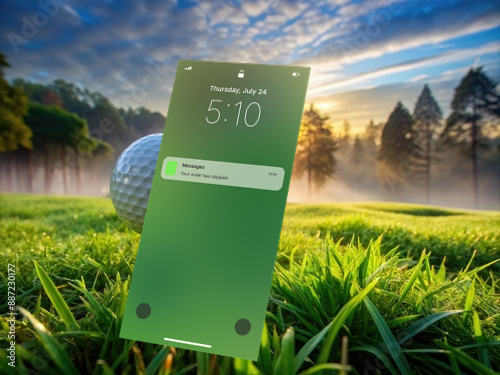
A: 5 h 10 min
